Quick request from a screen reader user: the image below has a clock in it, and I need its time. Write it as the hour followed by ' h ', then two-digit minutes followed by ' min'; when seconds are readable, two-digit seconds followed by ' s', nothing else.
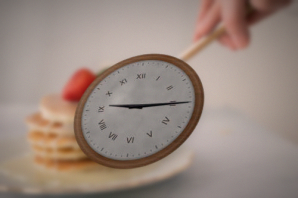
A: 9 h 15 min
